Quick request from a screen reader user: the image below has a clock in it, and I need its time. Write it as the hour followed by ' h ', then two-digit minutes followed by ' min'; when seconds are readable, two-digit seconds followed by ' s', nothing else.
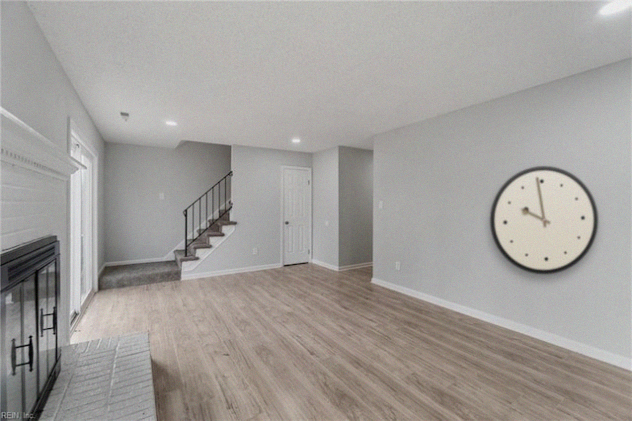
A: 9 h 59 min
